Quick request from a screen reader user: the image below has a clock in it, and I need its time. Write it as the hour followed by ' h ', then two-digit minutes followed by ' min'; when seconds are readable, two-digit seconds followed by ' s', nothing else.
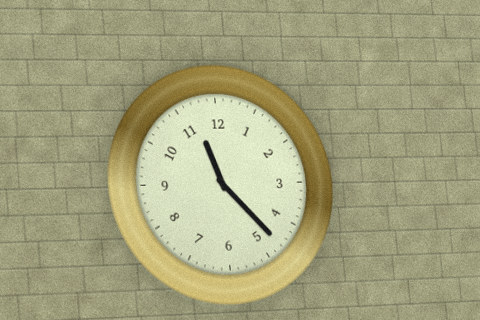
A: 11 h 23 min
